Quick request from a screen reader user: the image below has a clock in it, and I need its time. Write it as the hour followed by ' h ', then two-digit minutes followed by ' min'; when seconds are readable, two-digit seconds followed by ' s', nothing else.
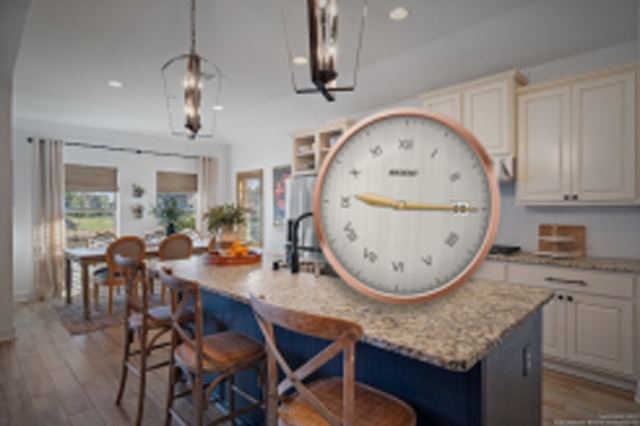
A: 9 h 15 min
